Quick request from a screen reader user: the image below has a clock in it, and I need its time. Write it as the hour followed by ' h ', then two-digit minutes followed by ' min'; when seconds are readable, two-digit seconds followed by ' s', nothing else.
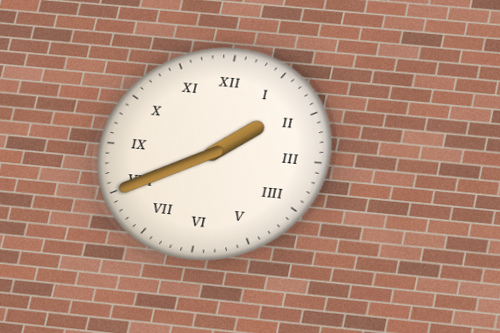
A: 1 h 40 min
